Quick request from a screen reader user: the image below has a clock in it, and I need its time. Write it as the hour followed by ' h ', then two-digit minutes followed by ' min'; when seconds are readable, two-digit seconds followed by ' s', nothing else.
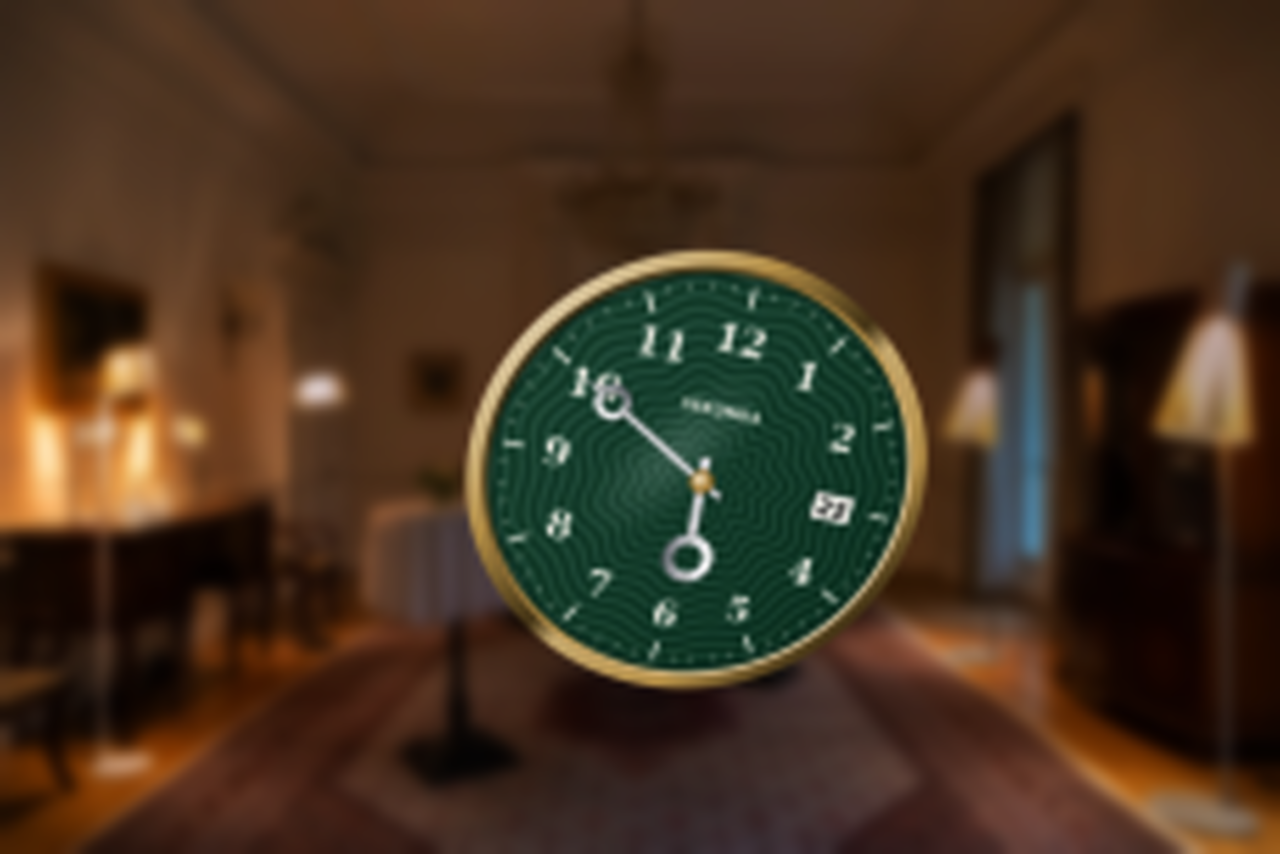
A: 5 h 50 min
